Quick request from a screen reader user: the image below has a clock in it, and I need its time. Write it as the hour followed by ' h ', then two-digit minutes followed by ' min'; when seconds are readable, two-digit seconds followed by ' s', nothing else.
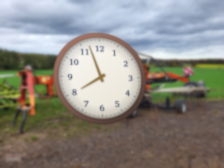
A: 7 h 57 min
